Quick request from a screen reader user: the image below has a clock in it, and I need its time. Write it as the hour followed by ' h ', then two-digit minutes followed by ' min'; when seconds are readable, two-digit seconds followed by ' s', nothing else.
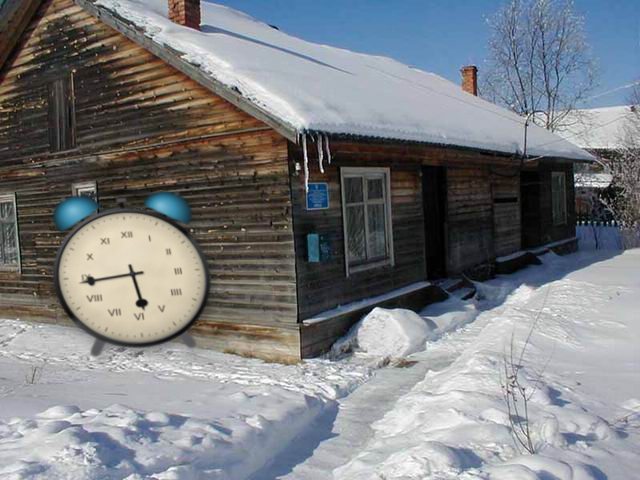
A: 5 h 44 min
